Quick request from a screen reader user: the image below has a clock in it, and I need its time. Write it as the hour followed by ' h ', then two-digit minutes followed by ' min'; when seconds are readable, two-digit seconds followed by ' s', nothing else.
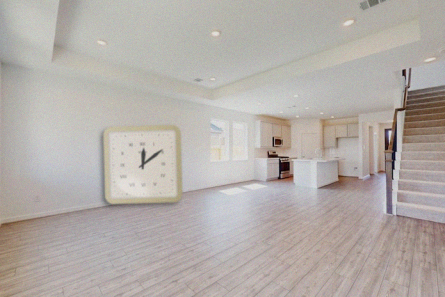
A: 12 h 09 min
